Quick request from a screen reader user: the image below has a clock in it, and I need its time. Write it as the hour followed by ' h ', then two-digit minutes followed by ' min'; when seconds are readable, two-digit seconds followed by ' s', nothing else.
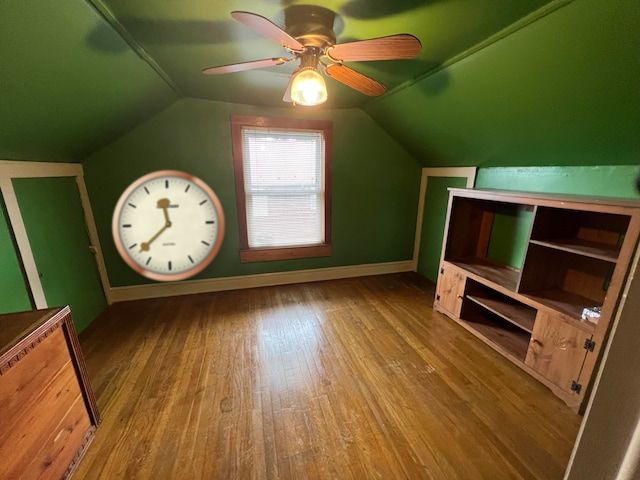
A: 11 h 38 min
